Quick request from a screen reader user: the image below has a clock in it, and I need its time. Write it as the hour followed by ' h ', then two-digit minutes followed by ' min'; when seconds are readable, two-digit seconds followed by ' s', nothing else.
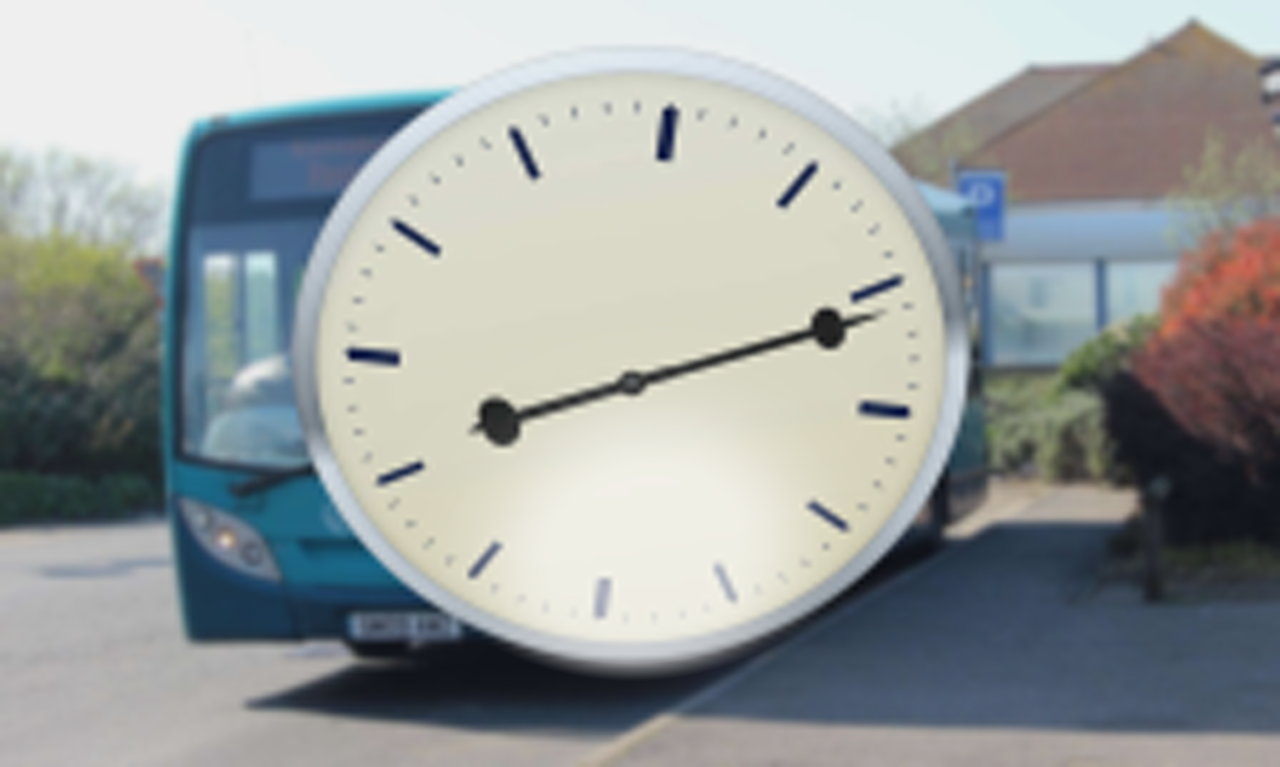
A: 8 h 11 min
